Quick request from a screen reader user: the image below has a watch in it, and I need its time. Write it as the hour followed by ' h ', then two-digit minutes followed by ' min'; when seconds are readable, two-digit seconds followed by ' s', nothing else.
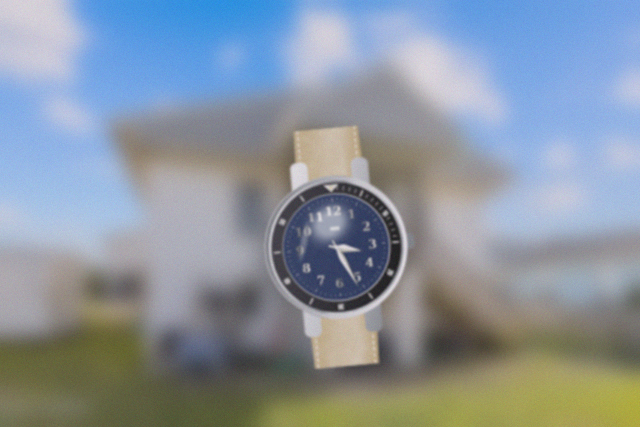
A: 3 h 26 min
